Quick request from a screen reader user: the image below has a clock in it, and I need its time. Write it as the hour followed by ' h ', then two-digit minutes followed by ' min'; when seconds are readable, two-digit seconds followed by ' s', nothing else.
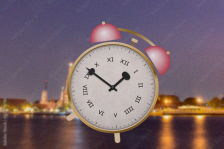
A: 12 h 47 min
